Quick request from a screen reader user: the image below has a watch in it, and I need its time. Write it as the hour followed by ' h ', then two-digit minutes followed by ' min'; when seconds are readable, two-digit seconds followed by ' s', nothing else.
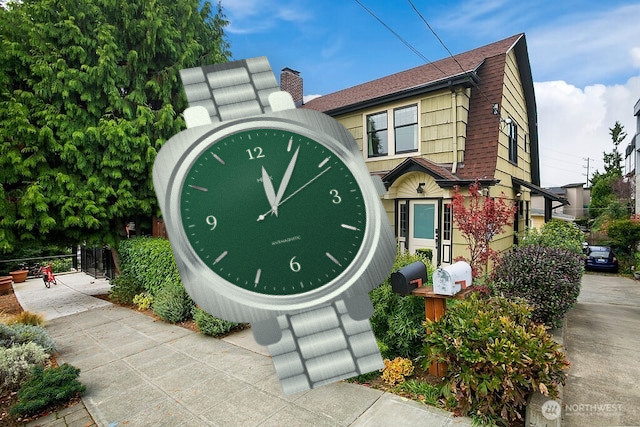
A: 12 h 06 min 11 s
